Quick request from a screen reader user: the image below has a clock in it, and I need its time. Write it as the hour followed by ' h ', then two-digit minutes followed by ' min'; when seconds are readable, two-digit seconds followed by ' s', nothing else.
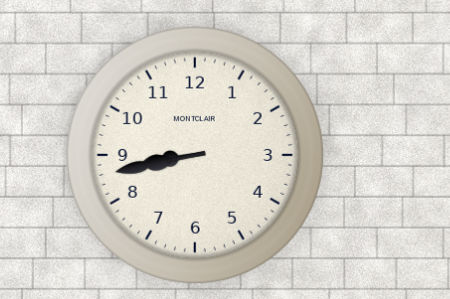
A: 8 h 43 min
